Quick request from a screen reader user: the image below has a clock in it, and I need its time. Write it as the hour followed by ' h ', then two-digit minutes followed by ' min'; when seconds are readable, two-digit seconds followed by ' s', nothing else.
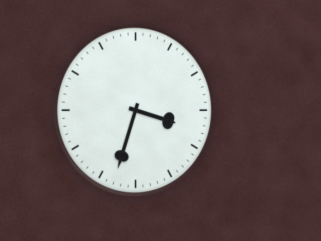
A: 3 h 33 min
